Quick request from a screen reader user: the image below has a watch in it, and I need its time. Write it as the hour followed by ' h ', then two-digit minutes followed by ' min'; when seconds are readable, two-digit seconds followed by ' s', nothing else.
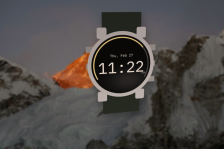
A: 11 h 22 min
